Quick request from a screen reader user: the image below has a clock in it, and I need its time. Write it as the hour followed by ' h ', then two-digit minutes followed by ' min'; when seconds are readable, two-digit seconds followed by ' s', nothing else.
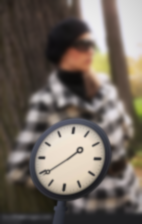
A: 1 h 39 min
